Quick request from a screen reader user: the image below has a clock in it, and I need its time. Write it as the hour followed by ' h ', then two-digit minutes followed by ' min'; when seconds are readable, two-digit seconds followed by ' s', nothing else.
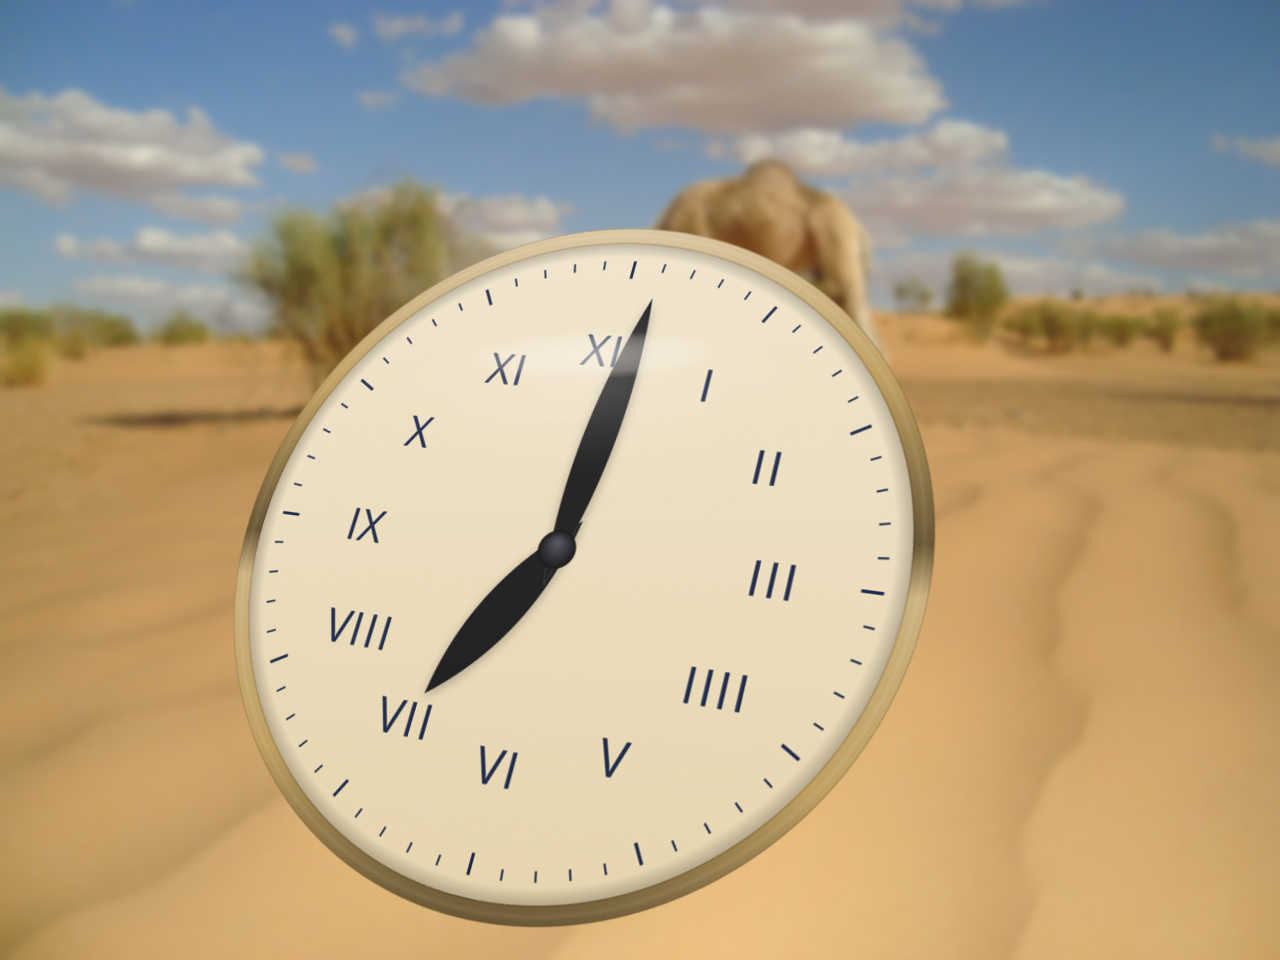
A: 7 h 01 min
